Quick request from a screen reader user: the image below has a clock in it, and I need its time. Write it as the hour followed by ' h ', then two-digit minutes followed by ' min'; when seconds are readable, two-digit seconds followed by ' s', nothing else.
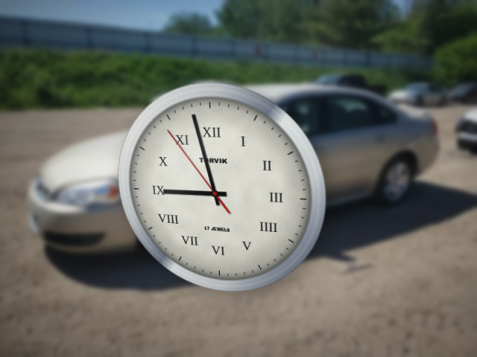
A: 8 h 57 min 54 s
